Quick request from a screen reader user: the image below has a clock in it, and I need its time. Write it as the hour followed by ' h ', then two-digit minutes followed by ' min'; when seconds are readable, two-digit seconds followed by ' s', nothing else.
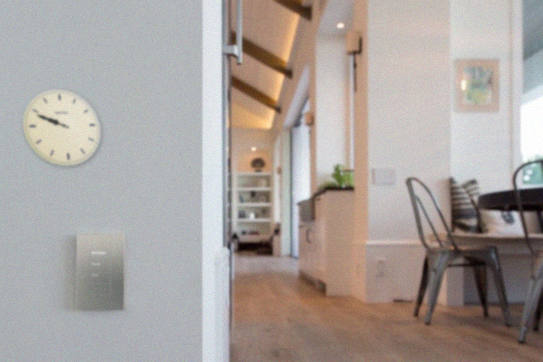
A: 9 h 49 min
